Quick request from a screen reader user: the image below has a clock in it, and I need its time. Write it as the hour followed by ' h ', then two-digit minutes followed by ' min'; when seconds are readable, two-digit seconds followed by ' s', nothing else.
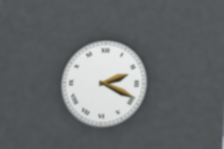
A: 2 h 19 min
